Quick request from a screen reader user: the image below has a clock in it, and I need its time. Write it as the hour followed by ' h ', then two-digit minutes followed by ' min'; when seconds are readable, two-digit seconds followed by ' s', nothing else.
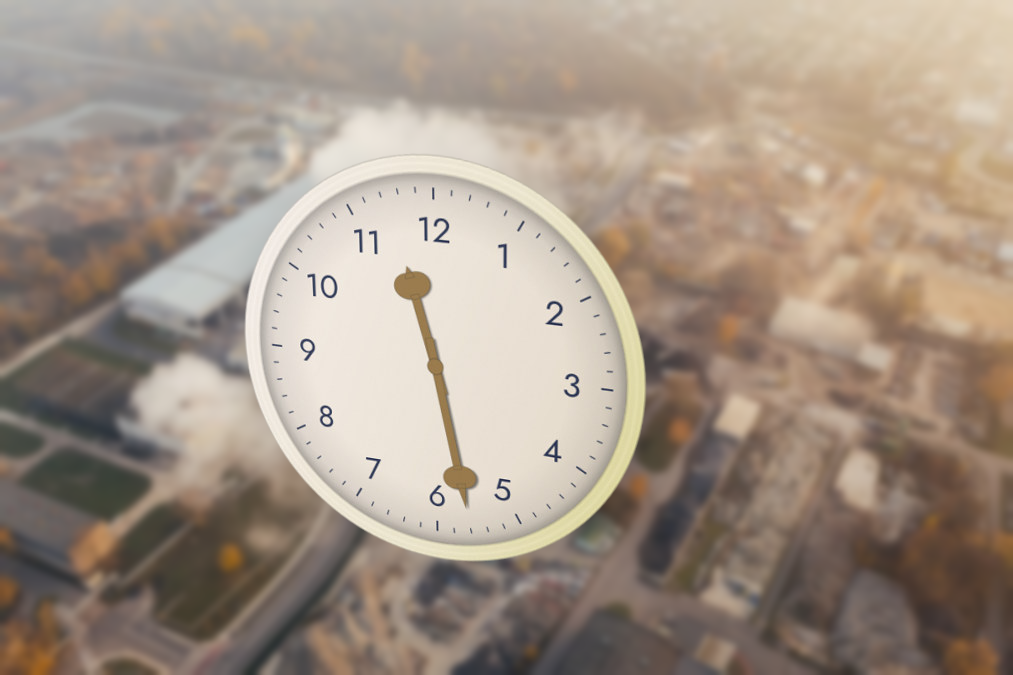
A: 11 h 28 min
